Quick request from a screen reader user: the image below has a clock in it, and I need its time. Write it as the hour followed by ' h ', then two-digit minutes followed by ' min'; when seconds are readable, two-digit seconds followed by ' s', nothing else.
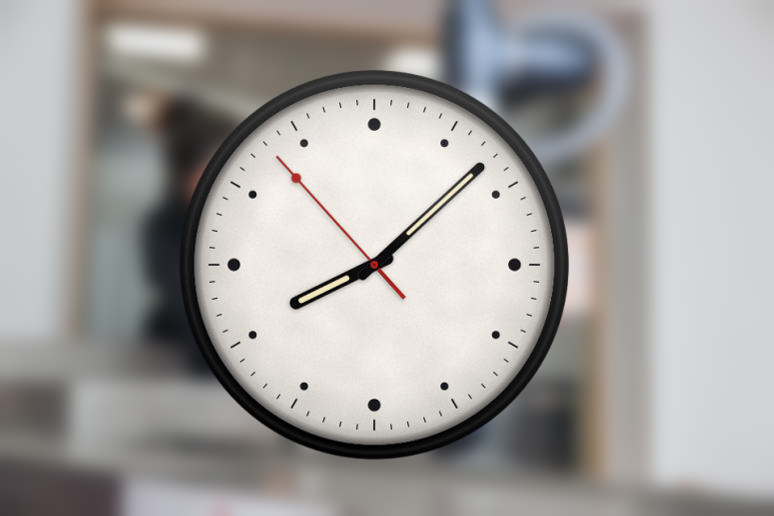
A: 8 h 07 min 53 s
